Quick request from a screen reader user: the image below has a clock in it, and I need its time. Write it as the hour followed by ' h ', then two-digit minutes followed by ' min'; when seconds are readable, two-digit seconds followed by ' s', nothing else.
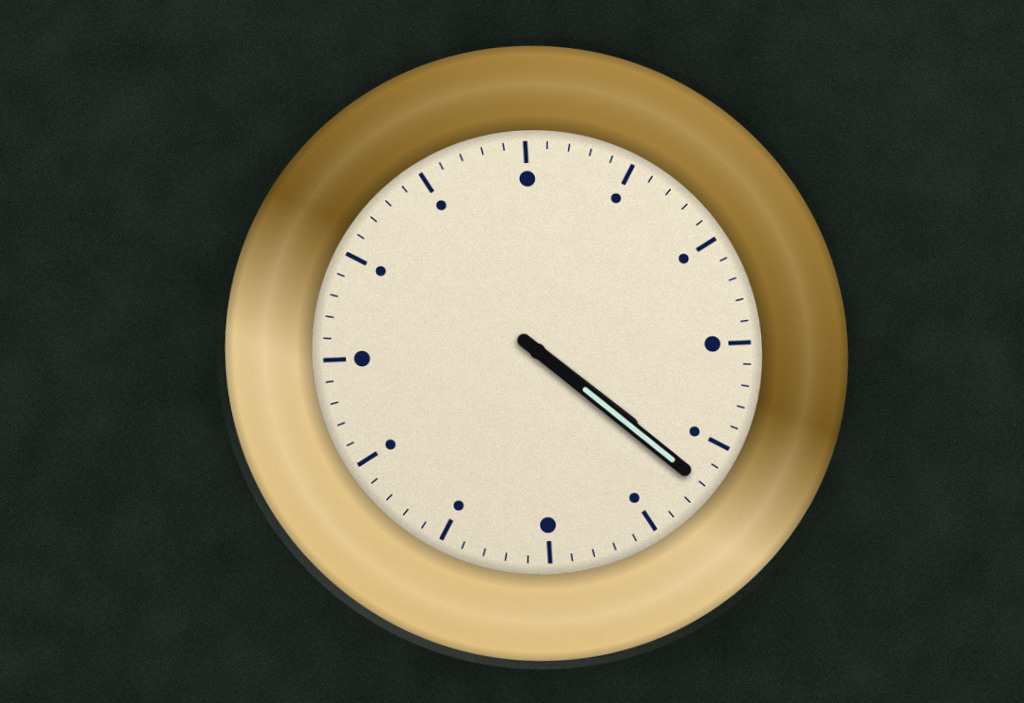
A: 4 h 22 min
